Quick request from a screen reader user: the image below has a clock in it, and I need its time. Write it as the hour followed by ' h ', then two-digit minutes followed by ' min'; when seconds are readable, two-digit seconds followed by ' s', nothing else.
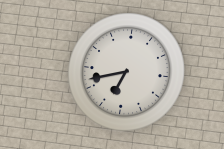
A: 6 h 42 min
